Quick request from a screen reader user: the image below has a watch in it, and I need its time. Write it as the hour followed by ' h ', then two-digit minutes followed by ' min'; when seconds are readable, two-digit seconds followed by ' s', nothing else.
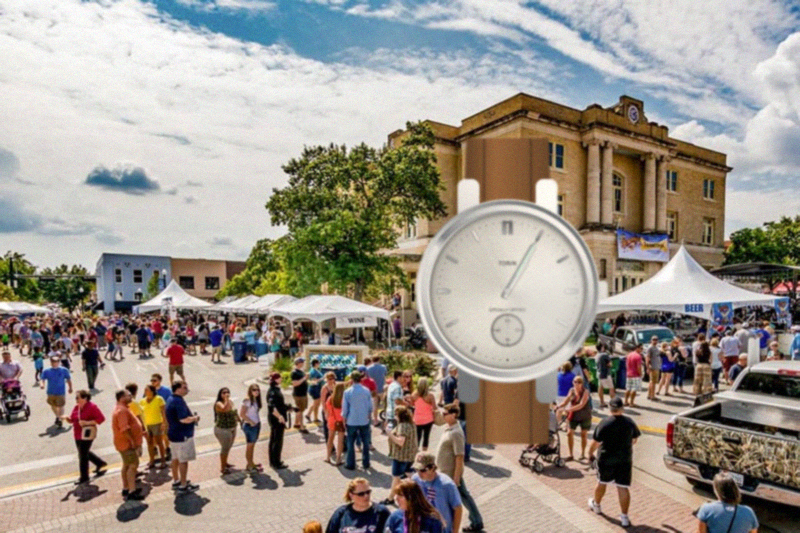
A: 1 h 05 min
